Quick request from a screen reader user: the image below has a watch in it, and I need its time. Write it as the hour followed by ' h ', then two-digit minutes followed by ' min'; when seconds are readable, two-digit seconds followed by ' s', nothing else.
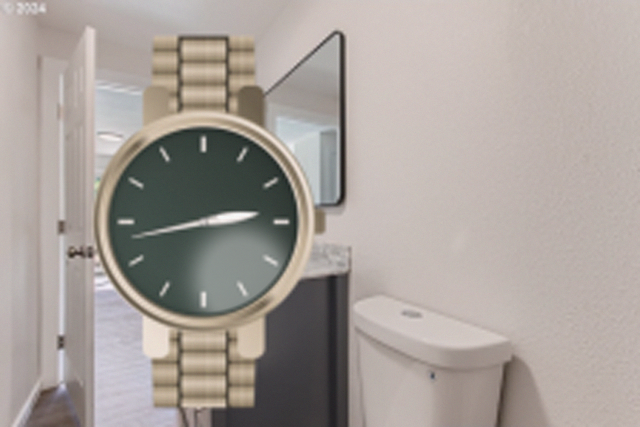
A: 2 h 43 min
